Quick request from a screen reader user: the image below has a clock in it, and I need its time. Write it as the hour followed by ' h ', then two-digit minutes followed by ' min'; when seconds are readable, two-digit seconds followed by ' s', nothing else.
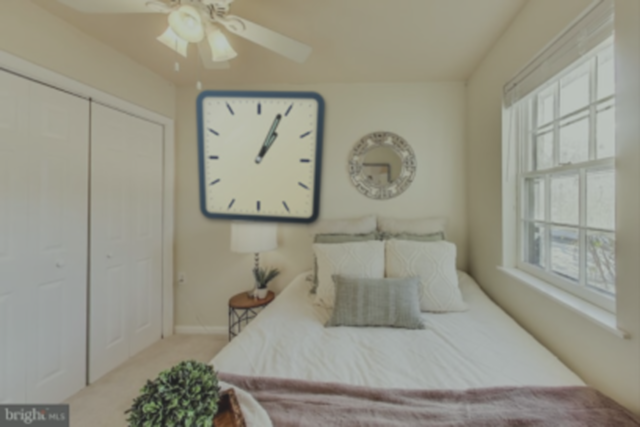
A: 1 h 04 min
